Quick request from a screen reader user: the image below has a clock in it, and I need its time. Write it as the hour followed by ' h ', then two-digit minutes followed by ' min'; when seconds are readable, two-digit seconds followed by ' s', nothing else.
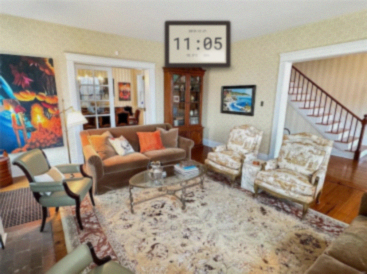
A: 11 h 05 min
